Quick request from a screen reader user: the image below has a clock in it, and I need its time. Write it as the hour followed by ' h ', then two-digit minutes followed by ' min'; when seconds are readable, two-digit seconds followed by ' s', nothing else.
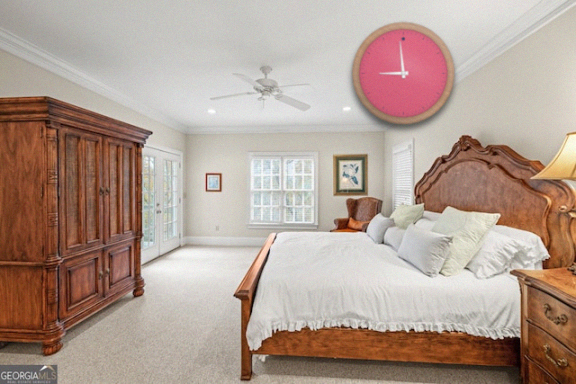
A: 8 h 59 min
